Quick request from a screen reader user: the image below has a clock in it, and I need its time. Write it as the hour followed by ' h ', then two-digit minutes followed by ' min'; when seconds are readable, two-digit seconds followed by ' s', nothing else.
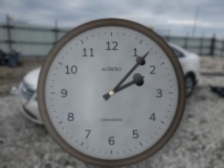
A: 2 h 07 min
